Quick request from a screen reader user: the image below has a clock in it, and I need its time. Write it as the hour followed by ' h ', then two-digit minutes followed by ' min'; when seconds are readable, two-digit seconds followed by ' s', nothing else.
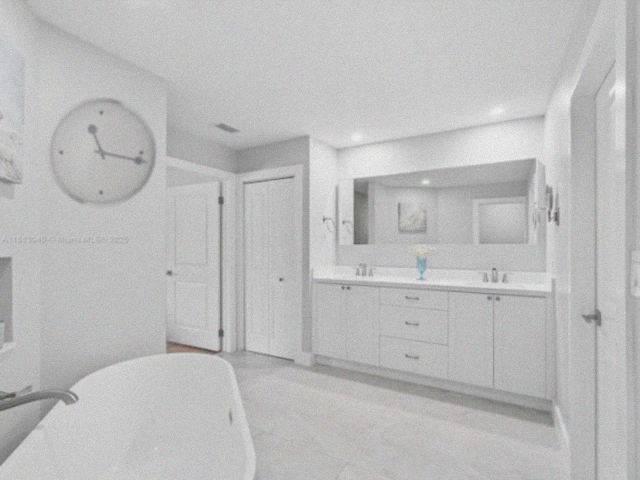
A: 11 h 17 min
